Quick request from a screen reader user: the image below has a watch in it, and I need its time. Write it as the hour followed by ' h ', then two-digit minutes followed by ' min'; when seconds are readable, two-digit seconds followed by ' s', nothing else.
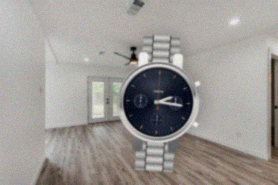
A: 2 h 16 min
